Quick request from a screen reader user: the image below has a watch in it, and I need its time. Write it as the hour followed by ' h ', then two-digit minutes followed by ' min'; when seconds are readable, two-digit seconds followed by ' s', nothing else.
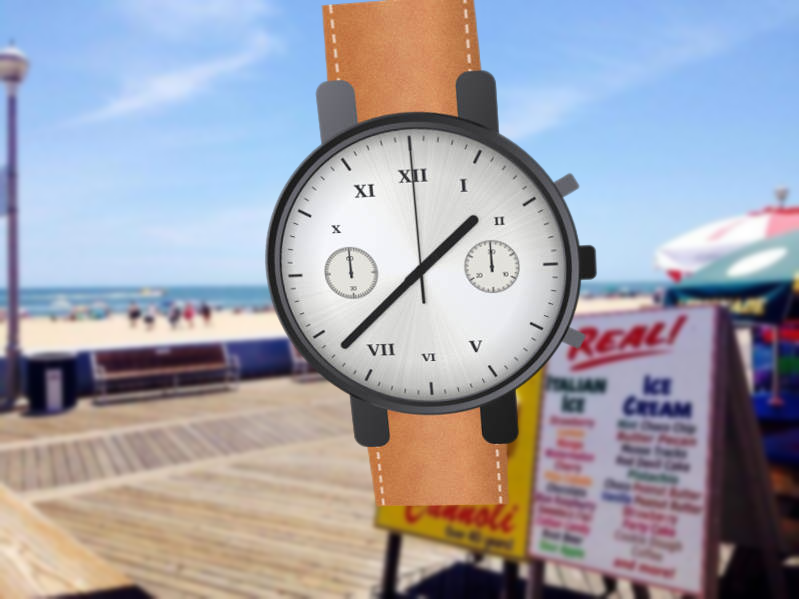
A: 1 h 38 min
